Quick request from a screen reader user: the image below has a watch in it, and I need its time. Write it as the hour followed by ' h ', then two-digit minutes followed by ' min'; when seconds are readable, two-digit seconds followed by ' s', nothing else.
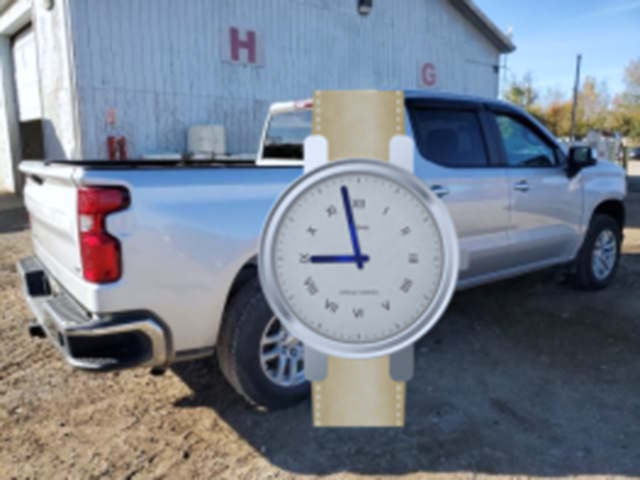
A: 8 h 58 min
